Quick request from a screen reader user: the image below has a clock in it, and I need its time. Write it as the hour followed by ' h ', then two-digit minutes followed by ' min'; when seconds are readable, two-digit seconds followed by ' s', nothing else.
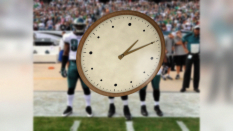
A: 1 h 10 min
